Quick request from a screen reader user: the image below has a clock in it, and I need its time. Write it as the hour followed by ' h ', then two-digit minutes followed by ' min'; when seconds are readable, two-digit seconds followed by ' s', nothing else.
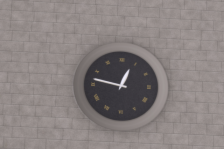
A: 12 h 47 min
